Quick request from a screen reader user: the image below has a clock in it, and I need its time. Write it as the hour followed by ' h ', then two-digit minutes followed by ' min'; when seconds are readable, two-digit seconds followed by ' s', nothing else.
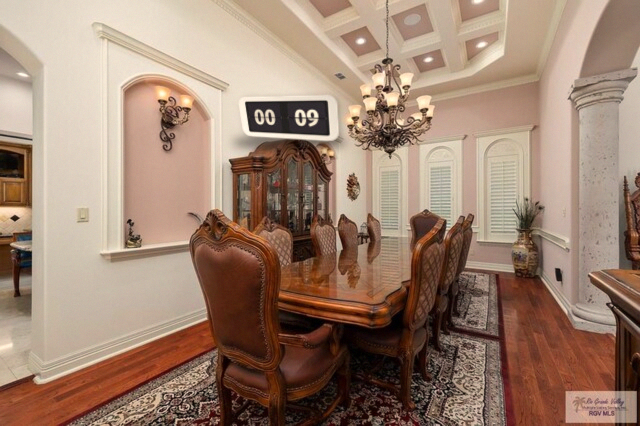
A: 0 h 09 min
